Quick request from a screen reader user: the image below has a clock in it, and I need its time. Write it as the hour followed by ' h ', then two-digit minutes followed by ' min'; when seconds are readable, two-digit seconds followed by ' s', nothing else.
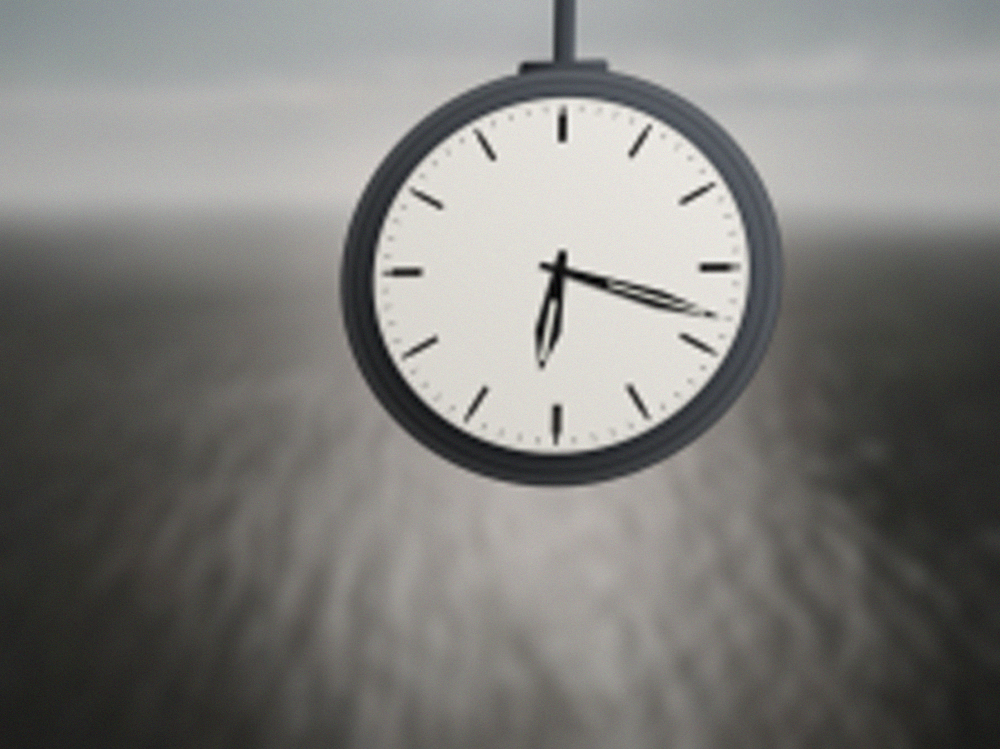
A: 6 h 18 min
